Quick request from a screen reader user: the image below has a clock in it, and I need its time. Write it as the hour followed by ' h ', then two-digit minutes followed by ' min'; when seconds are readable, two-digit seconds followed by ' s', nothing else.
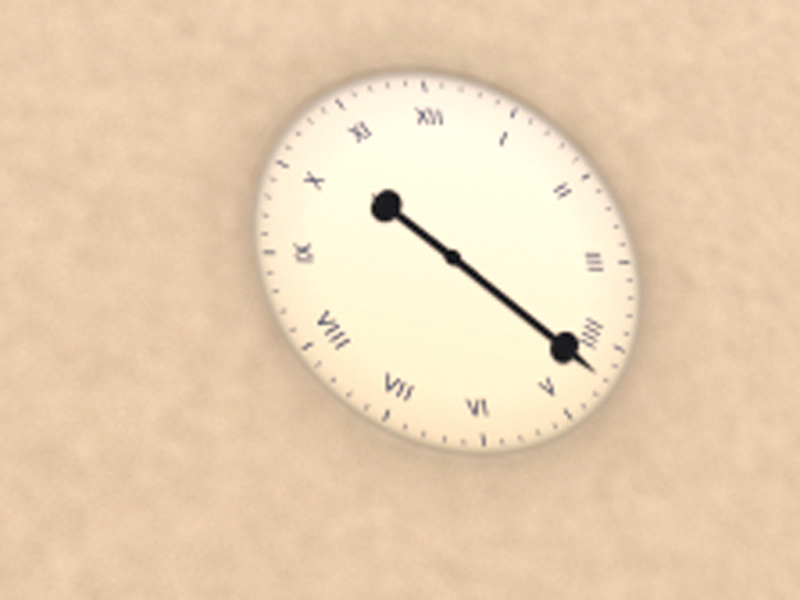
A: 10 h 22 min
